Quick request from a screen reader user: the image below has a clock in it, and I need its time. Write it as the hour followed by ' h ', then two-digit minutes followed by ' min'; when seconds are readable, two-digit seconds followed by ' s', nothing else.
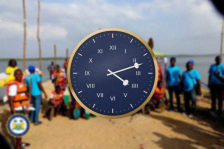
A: 4 h 12 min
